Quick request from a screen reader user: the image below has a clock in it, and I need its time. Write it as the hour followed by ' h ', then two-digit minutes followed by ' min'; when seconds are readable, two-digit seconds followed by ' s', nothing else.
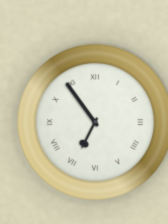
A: 6 h 54 min
